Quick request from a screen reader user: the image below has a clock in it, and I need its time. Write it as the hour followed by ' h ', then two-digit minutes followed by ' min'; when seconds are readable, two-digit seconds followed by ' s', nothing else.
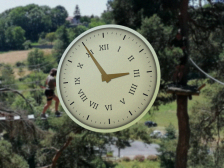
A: 2 h 55 min
